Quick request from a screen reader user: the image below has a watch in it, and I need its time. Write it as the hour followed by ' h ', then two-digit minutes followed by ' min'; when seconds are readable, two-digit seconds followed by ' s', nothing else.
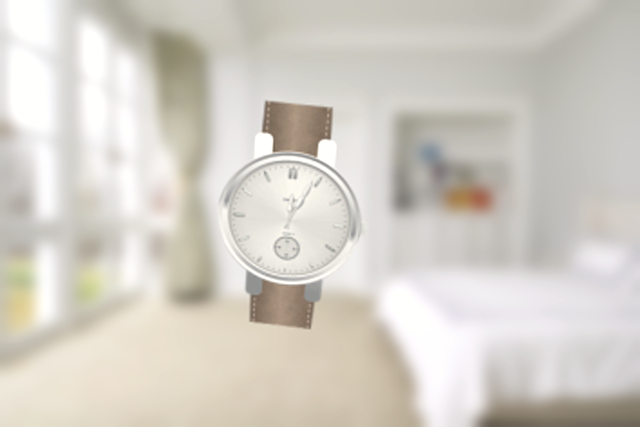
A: 12 h 04 min
